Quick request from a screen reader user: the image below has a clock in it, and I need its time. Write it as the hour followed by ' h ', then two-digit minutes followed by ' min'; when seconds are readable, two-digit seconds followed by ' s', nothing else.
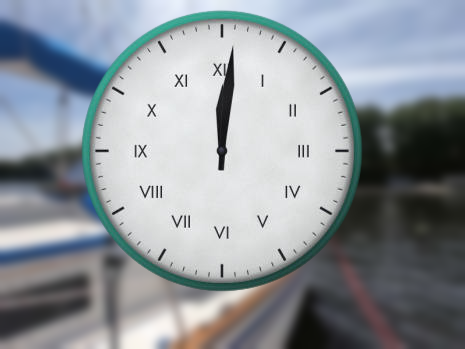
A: 12 h 01 min
